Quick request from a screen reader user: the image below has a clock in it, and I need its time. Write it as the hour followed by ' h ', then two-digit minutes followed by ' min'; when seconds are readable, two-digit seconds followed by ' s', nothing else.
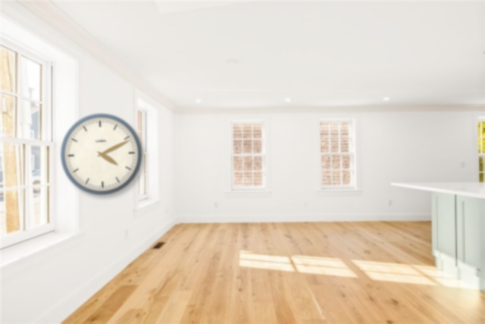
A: 4 h 11 min
